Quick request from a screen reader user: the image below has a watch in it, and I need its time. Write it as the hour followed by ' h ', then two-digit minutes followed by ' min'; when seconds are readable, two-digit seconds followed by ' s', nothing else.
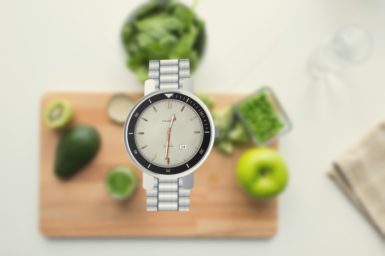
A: 12 h 31 min
